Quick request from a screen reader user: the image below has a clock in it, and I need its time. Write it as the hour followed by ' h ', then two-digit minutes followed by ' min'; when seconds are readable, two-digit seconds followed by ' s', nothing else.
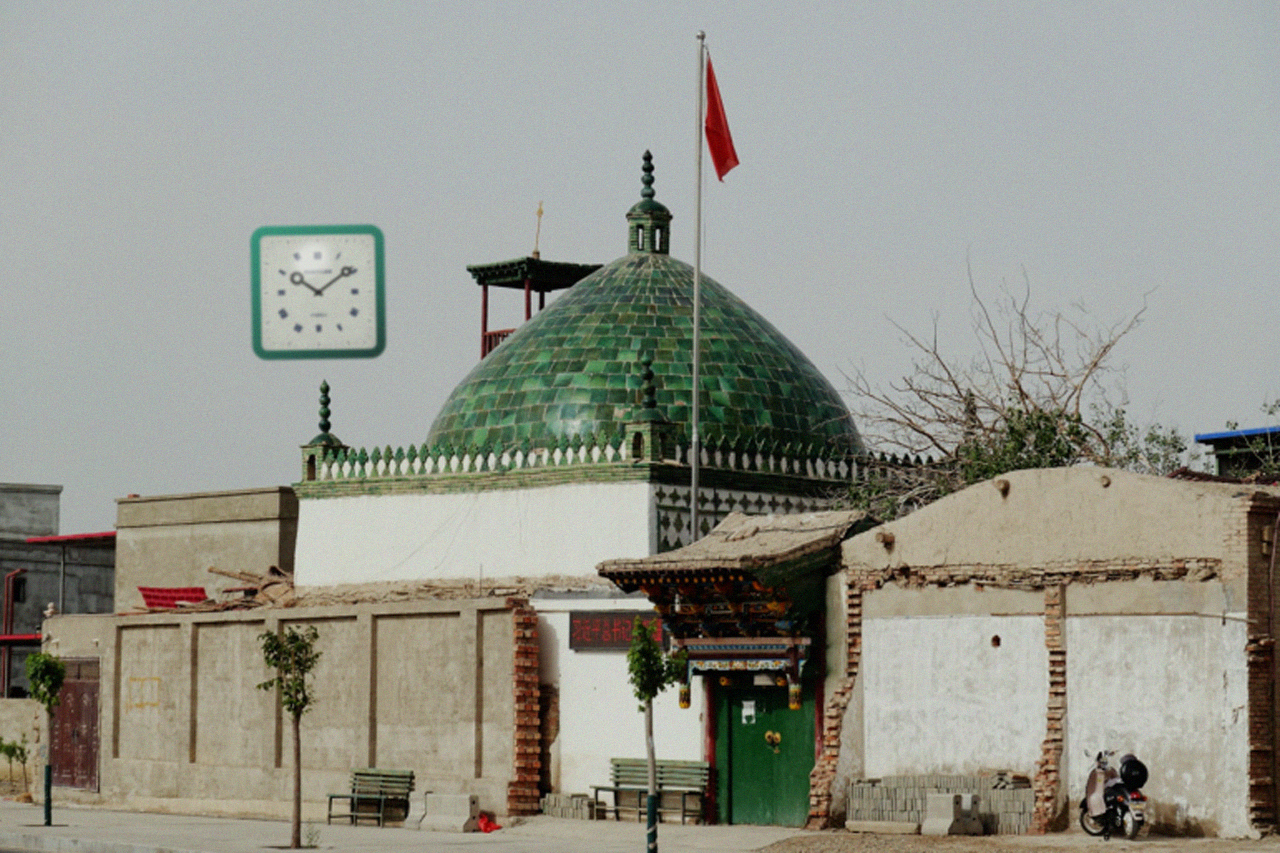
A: 10 h 09 min
